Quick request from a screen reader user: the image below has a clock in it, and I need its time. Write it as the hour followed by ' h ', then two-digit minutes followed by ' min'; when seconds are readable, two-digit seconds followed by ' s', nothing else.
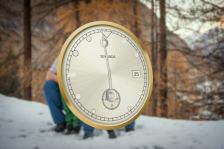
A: 5 h 59 min
